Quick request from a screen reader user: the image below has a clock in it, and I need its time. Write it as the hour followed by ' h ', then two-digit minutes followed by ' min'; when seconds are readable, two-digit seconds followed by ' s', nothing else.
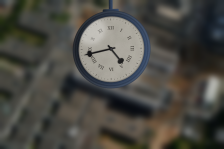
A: 4 h 43 min
